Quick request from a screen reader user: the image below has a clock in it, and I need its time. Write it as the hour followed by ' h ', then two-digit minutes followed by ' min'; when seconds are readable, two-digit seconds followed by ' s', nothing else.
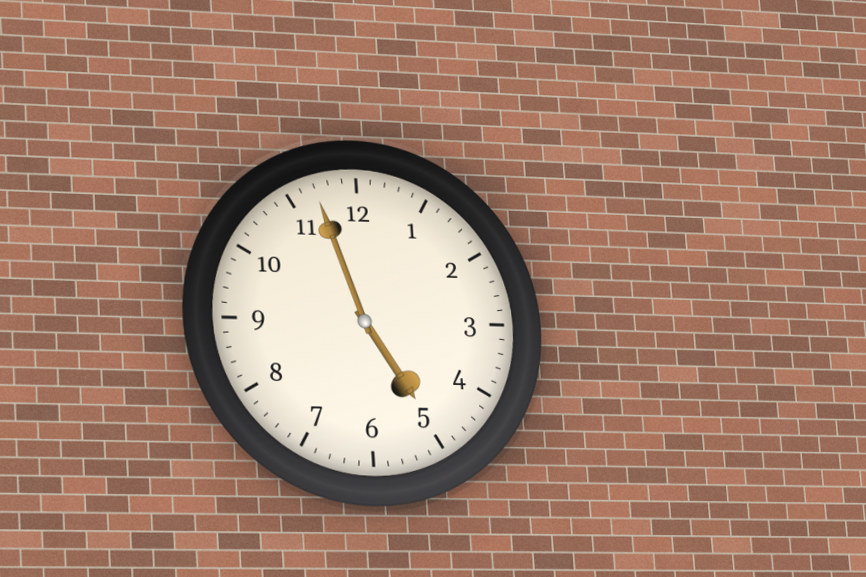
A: 4 h 57 min
